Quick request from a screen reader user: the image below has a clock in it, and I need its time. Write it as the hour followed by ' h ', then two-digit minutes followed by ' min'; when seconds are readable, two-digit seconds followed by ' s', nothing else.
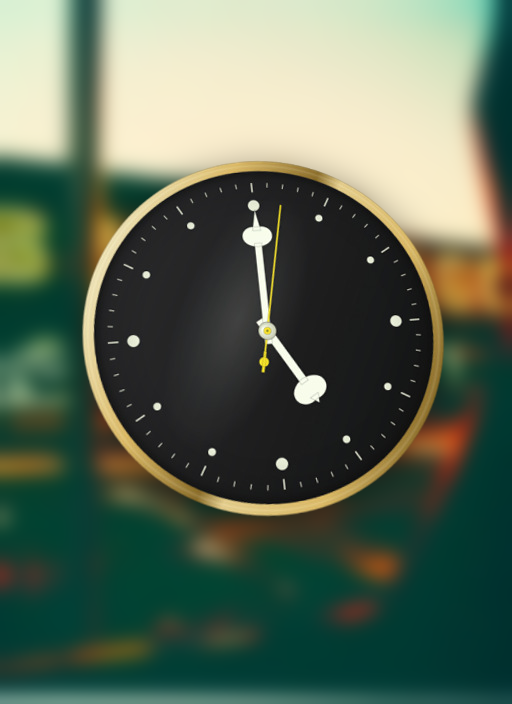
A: 5 h 00 min 02 s
